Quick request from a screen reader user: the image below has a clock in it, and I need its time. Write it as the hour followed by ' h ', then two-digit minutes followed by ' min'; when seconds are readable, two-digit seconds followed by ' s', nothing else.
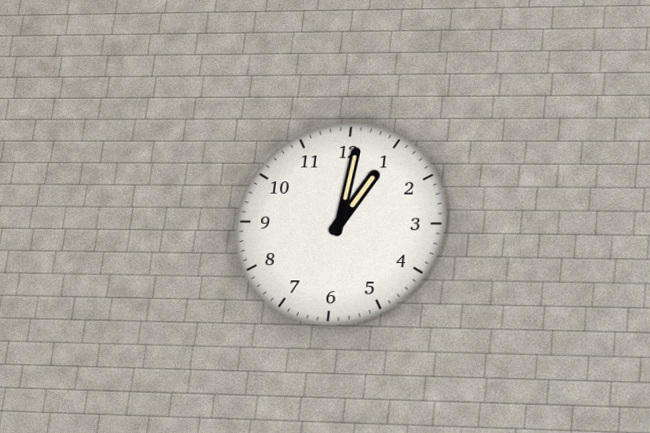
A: 1 h 01 min
